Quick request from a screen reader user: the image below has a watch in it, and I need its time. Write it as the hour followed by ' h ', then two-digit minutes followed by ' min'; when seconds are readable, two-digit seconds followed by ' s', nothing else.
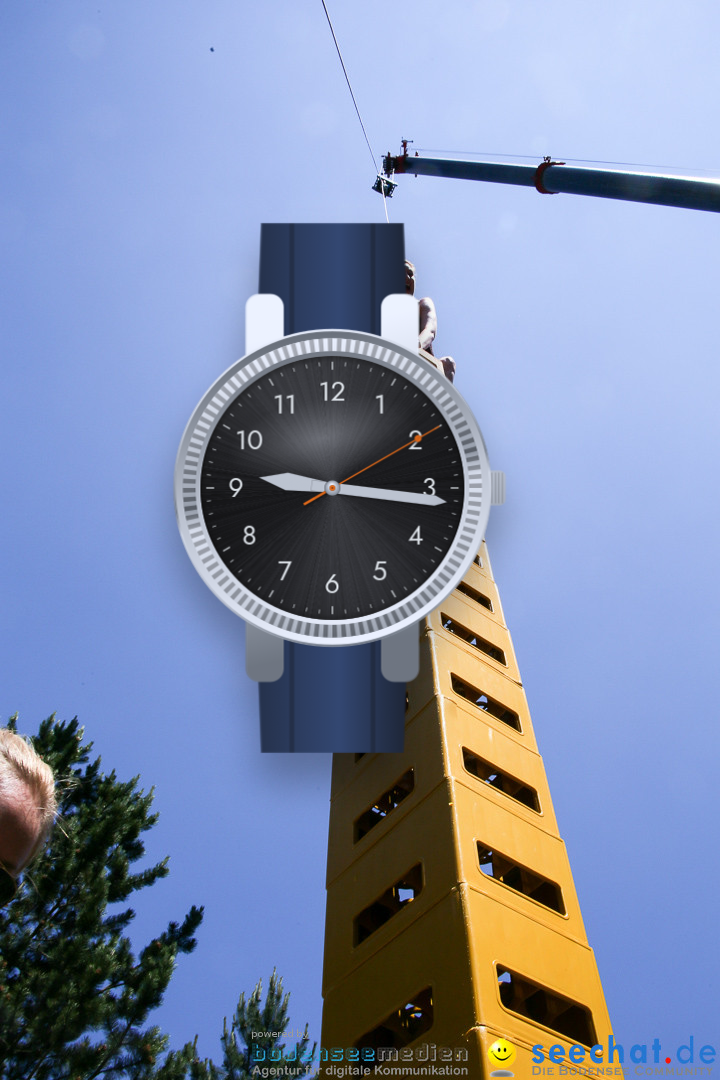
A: 9 h 16 min 10 s
